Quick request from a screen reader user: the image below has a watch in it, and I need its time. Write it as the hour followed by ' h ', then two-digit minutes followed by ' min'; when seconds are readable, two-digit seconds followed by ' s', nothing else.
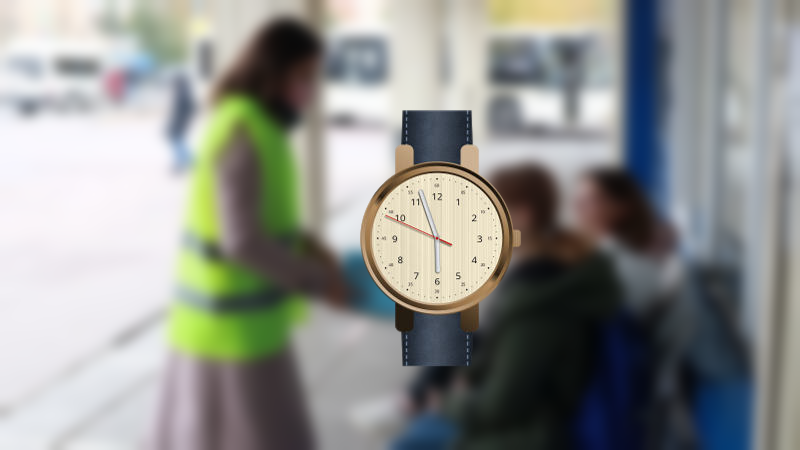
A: 5 h 56 min 49 s
